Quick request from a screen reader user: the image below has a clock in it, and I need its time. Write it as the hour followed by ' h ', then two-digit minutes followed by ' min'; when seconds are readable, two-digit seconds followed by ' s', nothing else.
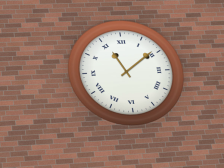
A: 11 h 09 min
